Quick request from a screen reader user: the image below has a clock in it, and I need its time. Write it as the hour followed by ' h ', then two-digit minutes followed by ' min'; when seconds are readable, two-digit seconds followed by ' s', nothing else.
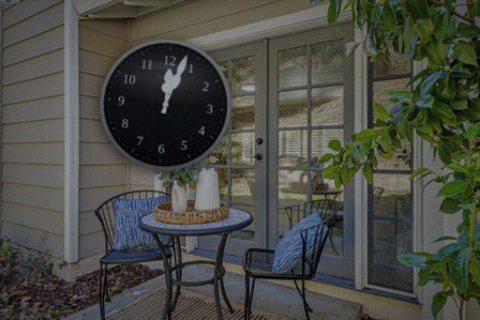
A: 12 h 03 min
